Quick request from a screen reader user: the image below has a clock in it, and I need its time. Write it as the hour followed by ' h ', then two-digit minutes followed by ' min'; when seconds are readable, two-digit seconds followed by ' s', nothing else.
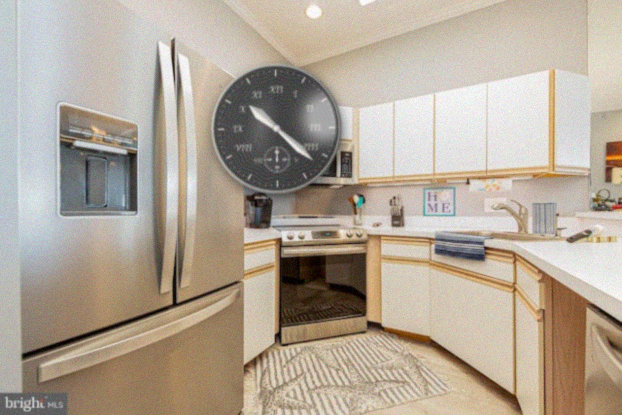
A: 10 h 22 min
